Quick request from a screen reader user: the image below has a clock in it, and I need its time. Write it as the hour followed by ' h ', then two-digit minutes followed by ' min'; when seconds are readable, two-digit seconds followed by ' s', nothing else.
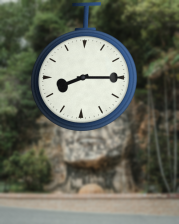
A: 8 h 15 min
